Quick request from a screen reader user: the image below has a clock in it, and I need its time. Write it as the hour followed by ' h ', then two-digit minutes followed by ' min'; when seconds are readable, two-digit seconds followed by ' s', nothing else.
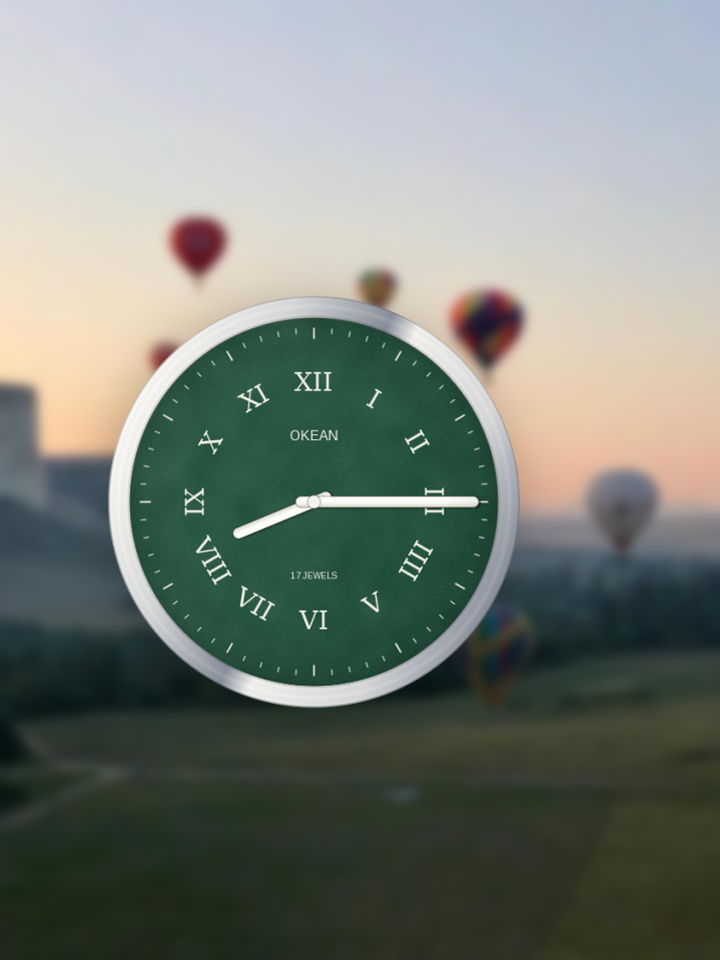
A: 8 h 15 min
